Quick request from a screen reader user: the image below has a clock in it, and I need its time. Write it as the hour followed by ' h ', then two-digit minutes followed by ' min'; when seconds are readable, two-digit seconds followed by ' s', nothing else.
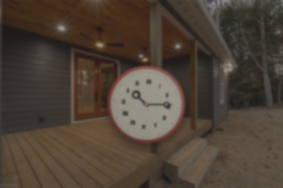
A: 10 h 14 min
